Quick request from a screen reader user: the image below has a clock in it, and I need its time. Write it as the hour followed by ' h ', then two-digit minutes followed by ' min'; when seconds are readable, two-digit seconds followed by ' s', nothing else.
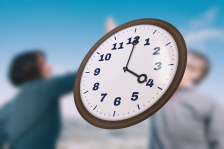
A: 4 h 01 min
